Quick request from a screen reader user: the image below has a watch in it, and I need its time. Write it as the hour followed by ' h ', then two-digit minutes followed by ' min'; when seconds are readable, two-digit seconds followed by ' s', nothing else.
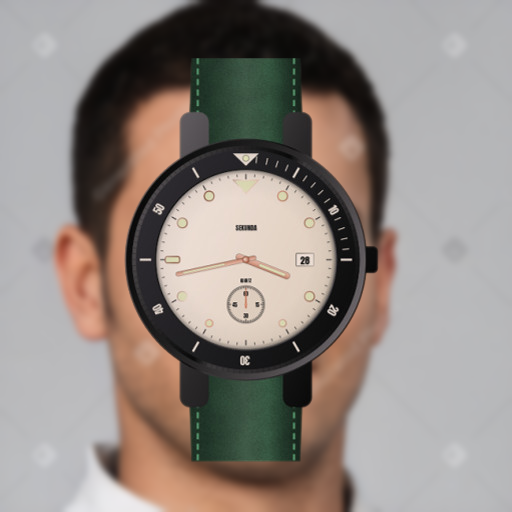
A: 3 h 43 min
